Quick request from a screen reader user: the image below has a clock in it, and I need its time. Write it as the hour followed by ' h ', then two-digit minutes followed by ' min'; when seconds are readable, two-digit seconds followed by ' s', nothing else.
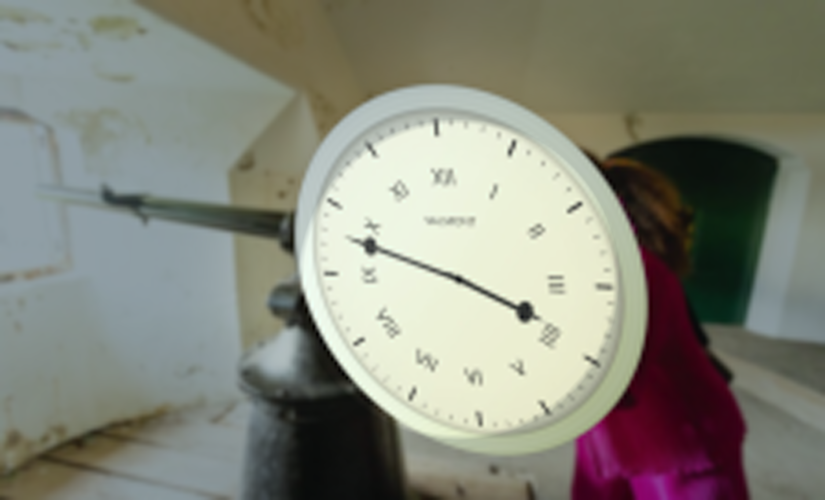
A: 3 h 48 min
